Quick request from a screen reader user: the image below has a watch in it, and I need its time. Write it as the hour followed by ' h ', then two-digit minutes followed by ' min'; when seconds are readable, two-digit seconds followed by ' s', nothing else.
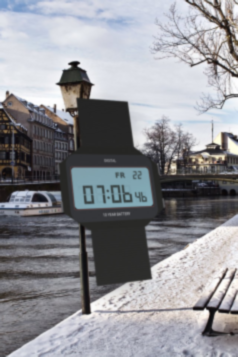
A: 7 h 06 min 46 s
